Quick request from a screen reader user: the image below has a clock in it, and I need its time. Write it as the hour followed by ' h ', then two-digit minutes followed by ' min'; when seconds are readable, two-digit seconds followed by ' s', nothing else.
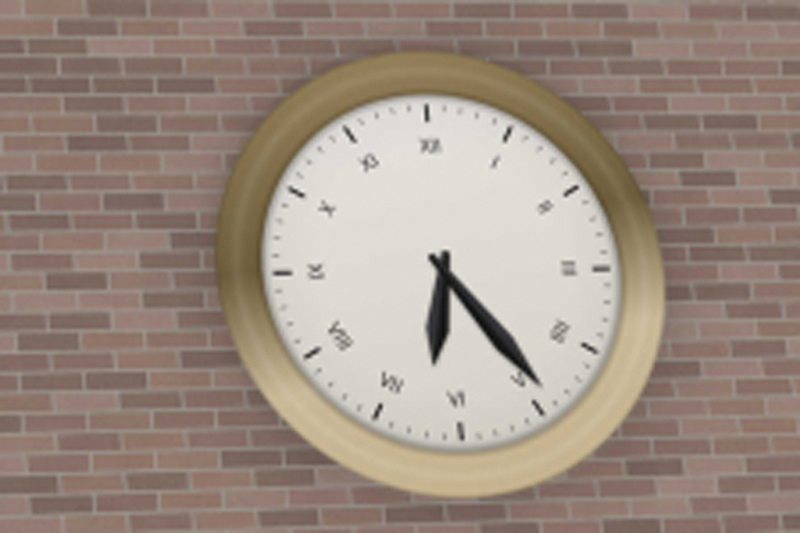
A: 6 h 24 min
